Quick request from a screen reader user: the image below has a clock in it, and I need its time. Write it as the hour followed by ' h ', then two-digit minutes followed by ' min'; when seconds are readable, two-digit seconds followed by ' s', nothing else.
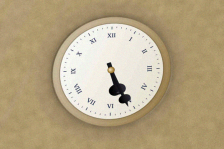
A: 5 h 26 min
